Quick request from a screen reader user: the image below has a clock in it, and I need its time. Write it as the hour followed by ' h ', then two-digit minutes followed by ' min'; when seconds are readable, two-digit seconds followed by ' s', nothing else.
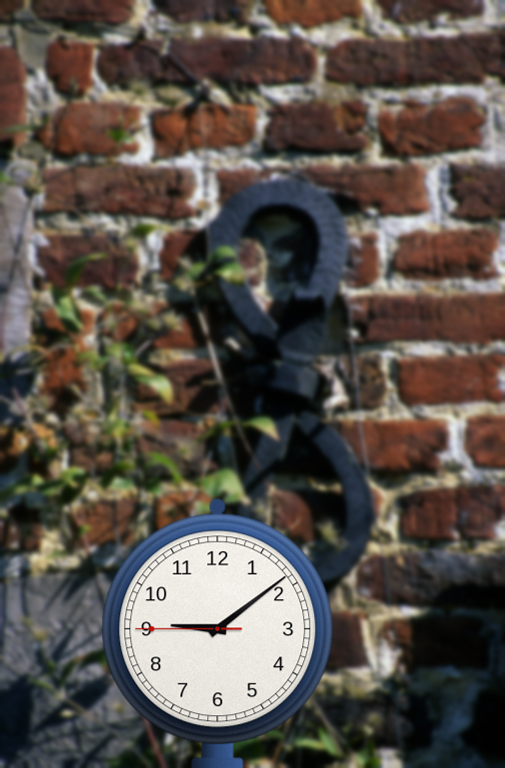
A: 9 h 08 min 45 s
